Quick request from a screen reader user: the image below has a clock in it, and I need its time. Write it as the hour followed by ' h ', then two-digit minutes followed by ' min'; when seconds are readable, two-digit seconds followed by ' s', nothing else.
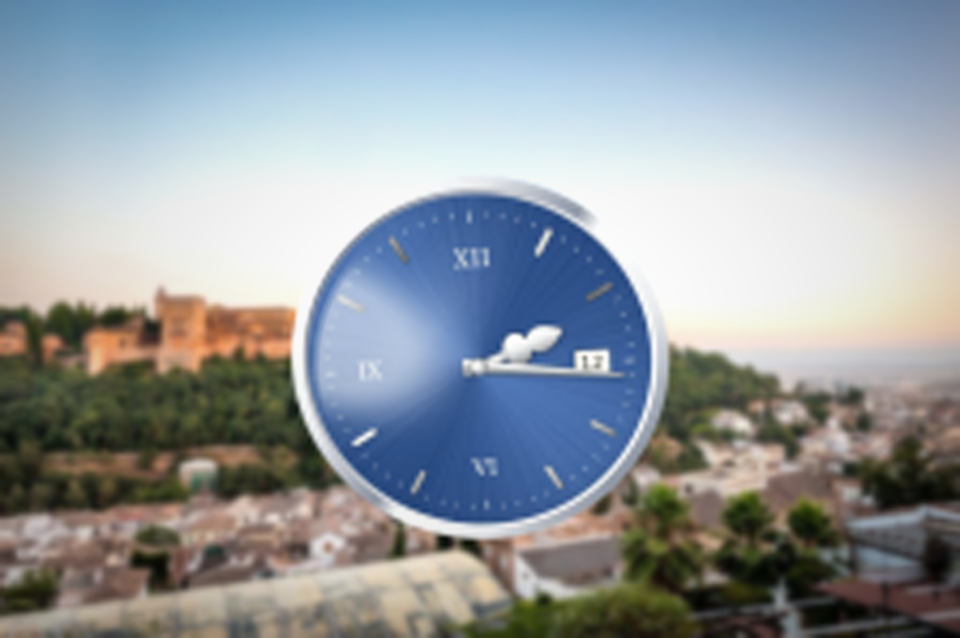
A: 2 h 16 min
